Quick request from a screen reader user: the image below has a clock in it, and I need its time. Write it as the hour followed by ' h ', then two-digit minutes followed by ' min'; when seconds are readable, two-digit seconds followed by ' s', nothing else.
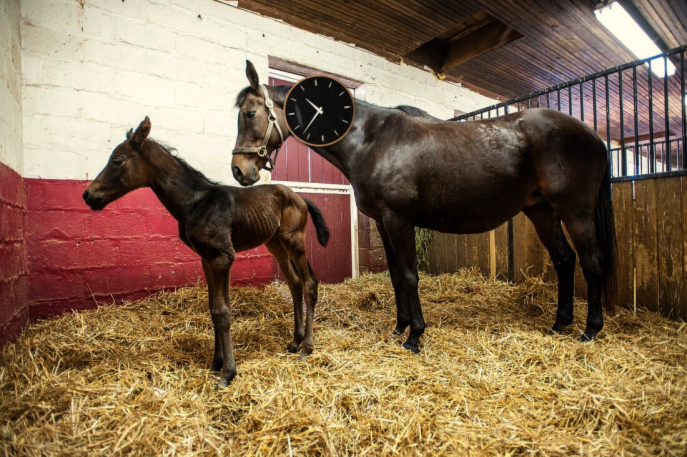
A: 10 h 37 min
